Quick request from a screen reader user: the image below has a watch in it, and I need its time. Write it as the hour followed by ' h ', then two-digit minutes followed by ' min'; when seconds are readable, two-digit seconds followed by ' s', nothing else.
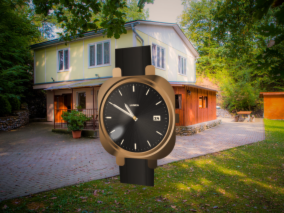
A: 10 h 50 min
